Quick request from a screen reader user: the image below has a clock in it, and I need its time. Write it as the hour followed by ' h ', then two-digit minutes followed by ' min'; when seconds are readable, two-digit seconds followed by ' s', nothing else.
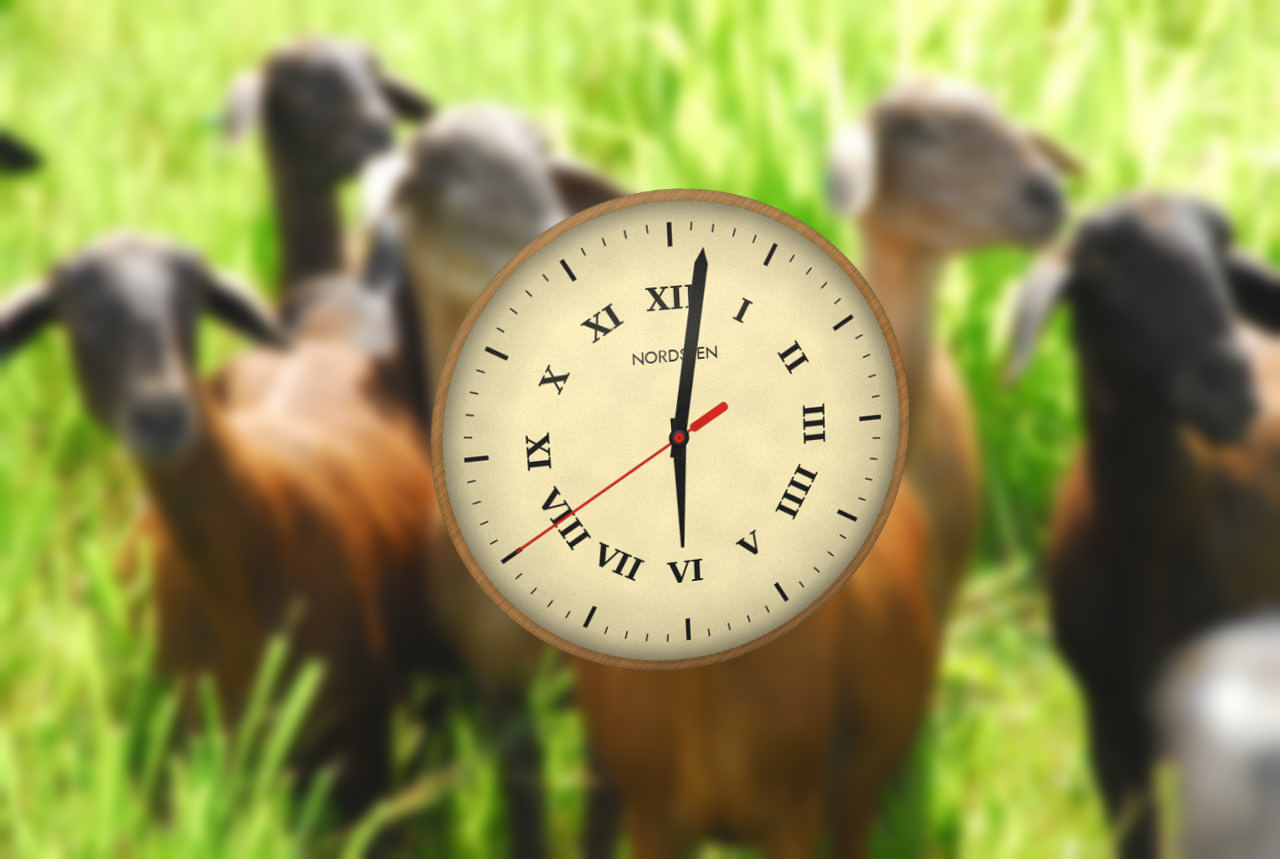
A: 6 h 01 min 40 s
